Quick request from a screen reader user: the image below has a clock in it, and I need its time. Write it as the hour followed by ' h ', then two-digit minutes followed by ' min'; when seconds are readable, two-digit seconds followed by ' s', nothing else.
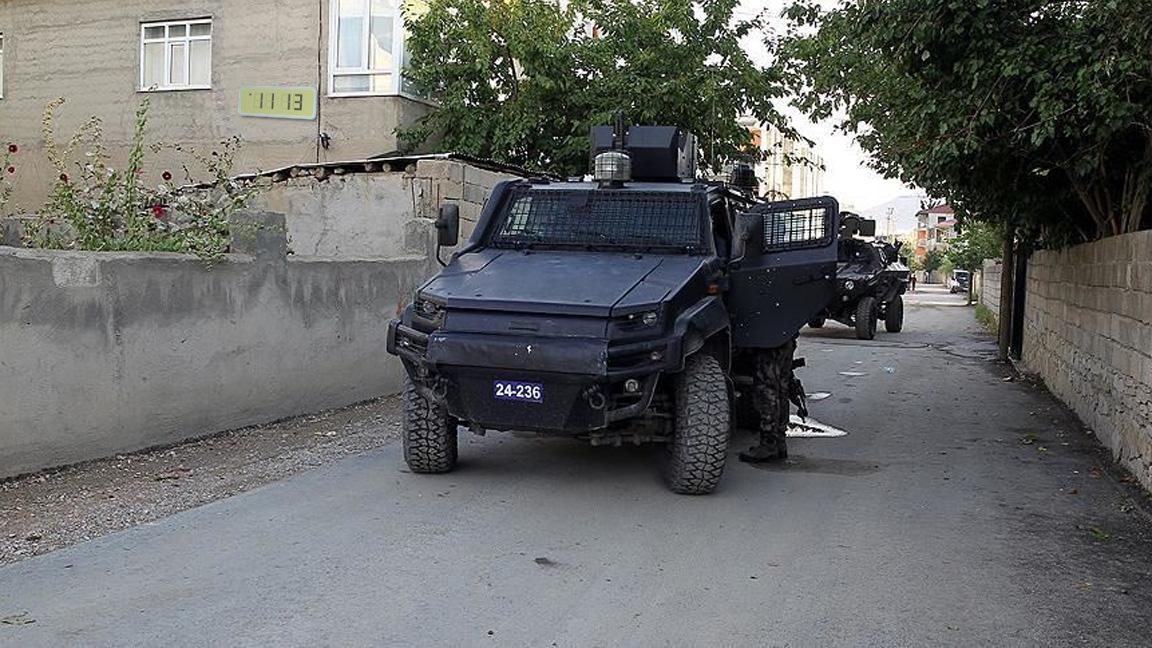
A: 11 h 13 min
